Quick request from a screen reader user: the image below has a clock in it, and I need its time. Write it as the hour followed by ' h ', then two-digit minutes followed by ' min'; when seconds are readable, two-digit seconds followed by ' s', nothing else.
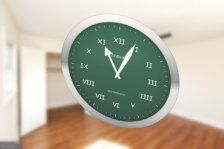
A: 11 h 04 min
